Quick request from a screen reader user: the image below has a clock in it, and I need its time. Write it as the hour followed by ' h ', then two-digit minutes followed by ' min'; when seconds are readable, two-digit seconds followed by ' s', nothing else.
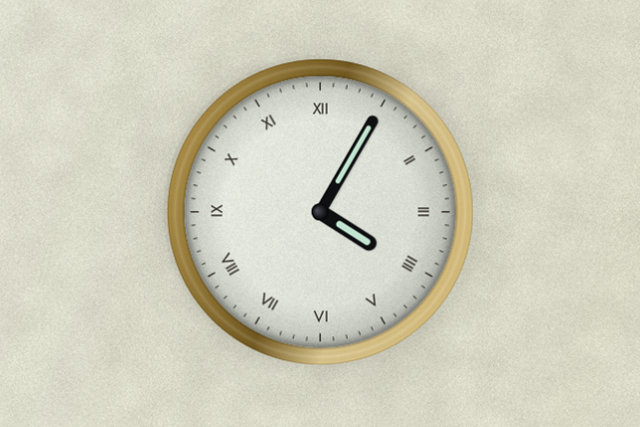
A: 4 h 05 min
